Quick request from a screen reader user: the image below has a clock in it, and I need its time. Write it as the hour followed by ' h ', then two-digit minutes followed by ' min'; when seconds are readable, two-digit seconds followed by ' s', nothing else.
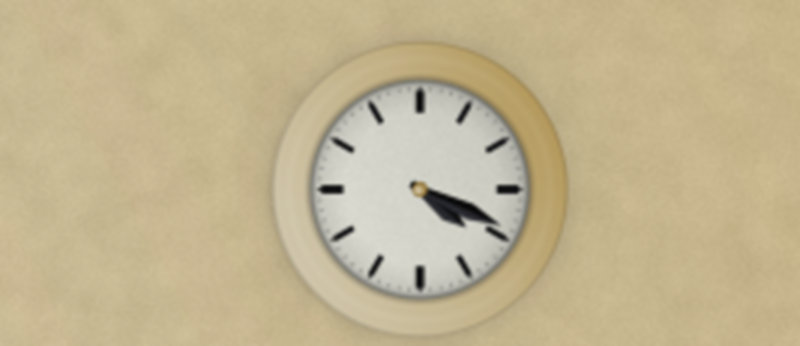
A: 4 h 19 min
